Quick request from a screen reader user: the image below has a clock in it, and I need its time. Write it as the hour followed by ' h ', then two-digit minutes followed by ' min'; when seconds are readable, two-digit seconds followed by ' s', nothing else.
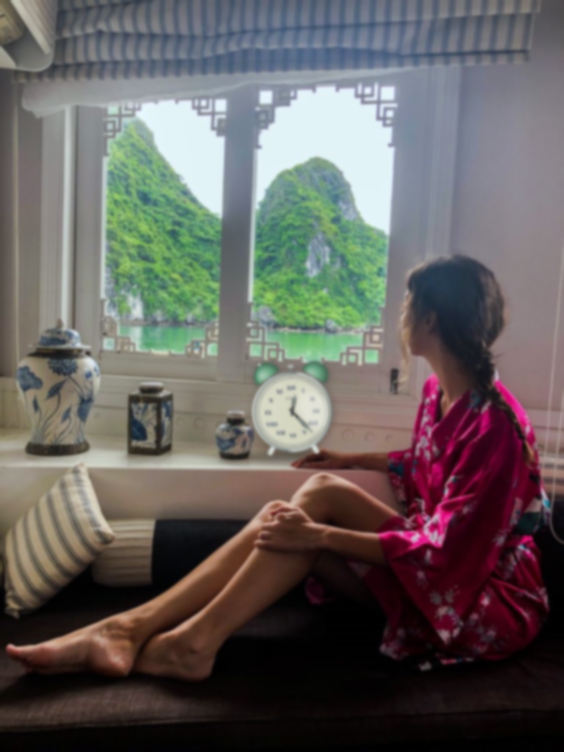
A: 12 h 23 min
